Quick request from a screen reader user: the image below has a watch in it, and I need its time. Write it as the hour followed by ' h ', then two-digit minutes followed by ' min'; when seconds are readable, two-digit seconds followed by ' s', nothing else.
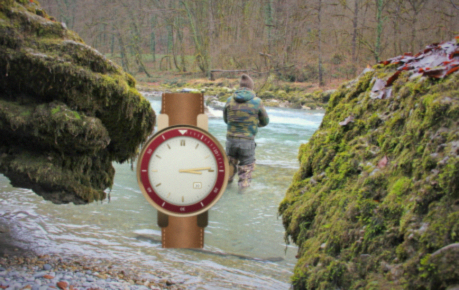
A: 3 h 14 min
